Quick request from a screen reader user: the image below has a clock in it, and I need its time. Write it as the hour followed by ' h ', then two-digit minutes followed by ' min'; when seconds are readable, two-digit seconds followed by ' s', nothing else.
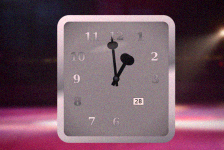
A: 12 h 59 min
